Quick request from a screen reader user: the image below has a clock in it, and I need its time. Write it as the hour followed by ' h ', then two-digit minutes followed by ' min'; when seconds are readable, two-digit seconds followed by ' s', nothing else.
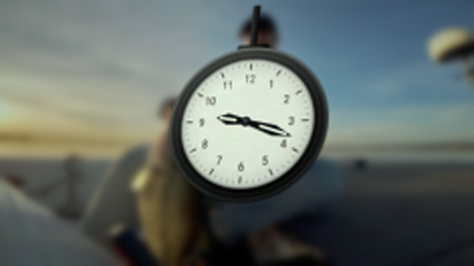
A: 9 h 18 min
